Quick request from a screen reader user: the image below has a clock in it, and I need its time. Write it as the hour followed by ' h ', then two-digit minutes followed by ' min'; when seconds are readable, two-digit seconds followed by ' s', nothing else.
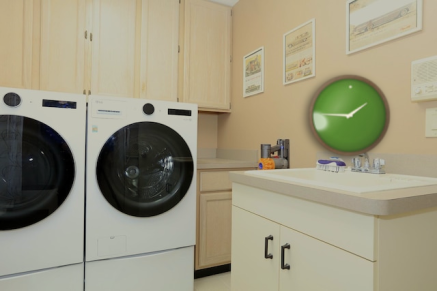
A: 1 h 45 min
